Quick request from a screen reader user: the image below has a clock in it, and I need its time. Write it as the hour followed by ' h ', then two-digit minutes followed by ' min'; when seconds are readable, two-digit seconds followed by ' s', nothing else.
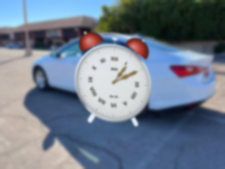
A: 1 h 10 min
